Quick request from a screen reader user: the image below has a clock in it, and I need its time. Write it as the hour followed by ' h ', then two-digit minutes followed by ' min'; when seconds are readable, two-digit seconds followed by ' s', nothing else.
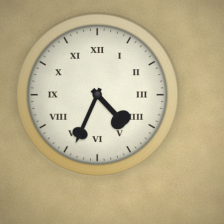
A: 4 h 34 min
